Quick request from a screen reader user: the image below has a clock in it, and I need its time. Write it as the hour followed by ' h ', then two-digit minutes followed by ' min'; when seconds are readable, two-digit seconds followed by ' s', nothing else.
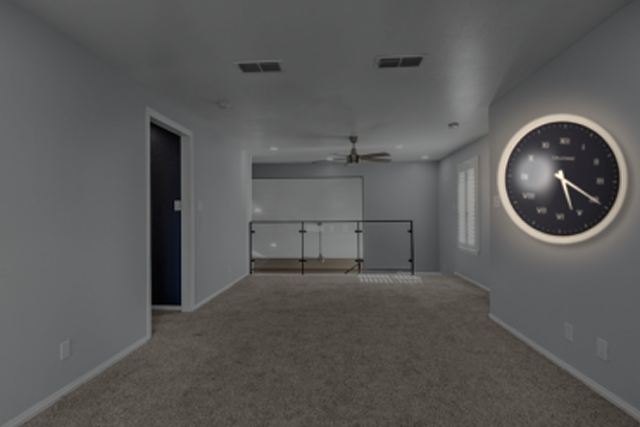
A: 5 h 20 min
